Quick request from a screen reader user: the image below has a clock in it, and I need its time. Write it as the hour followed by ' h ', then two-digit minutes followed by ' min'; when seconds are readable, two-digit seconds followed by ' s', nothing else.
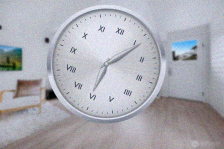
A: 6 h 06 min
